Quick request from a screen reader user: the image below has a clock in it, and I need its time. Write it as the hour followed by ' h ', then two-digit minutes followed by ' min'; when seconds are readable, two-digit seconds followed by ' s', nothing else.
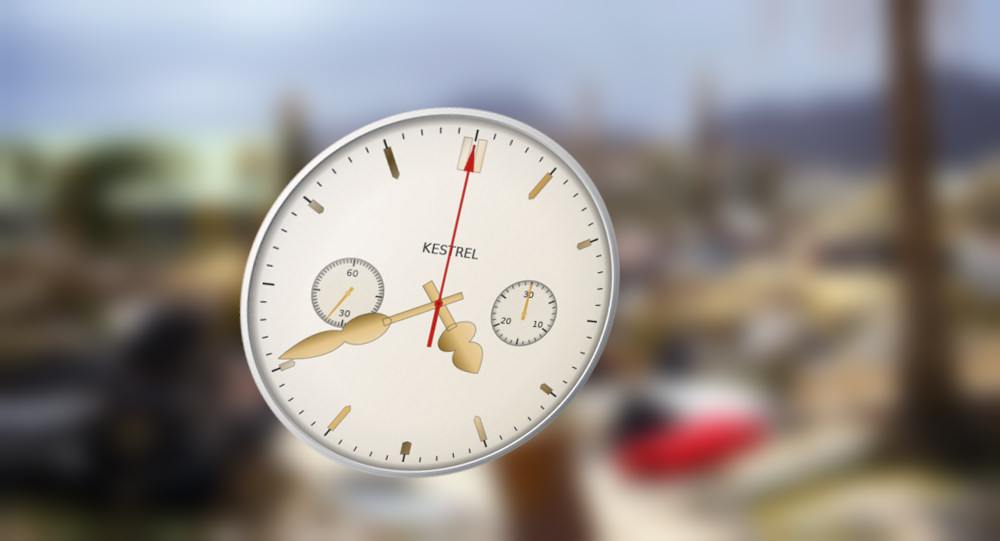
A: 4 h 40 min 35 s
